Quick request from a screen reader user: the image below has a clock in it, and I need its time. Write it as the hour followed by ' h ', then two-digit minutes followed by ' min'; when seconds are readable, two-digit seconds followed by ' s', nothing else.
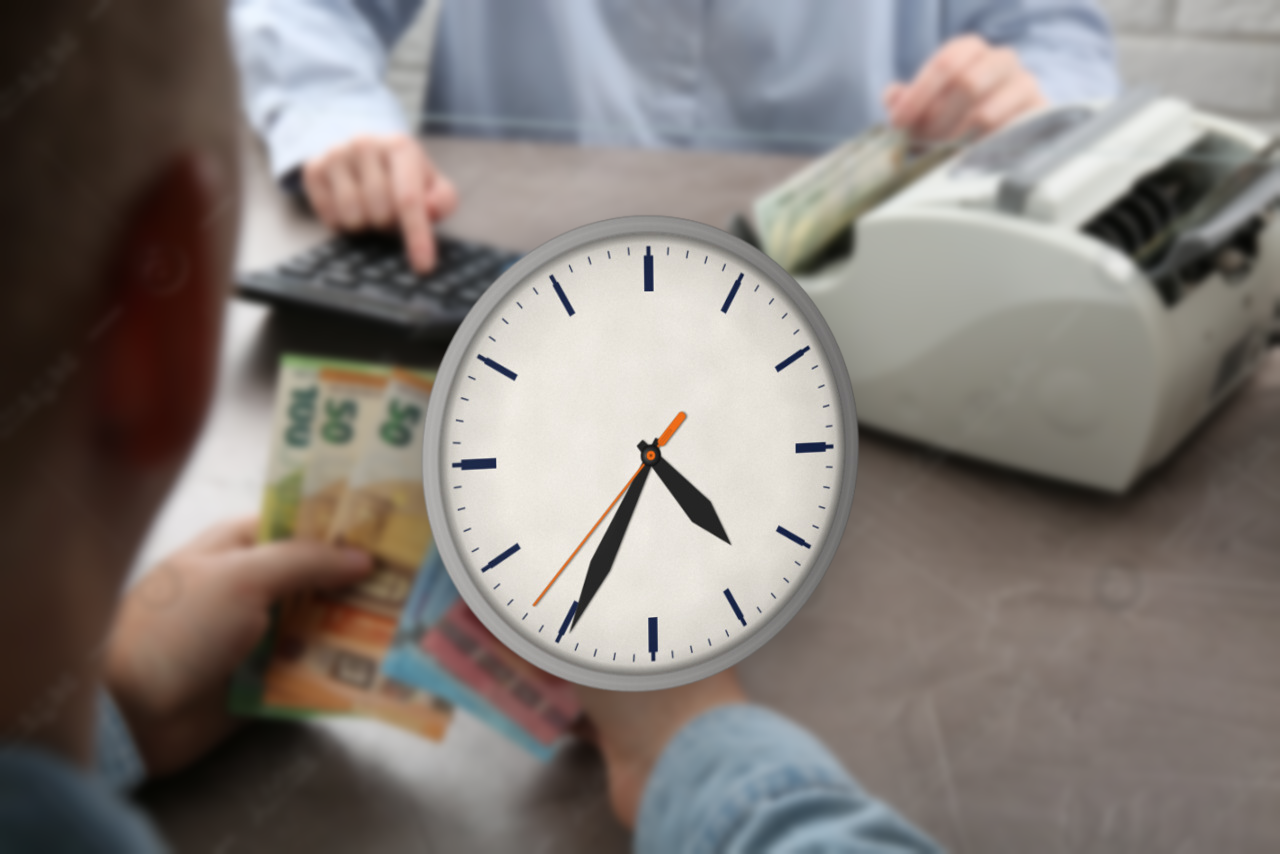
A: 4 h 34 min 37 s
